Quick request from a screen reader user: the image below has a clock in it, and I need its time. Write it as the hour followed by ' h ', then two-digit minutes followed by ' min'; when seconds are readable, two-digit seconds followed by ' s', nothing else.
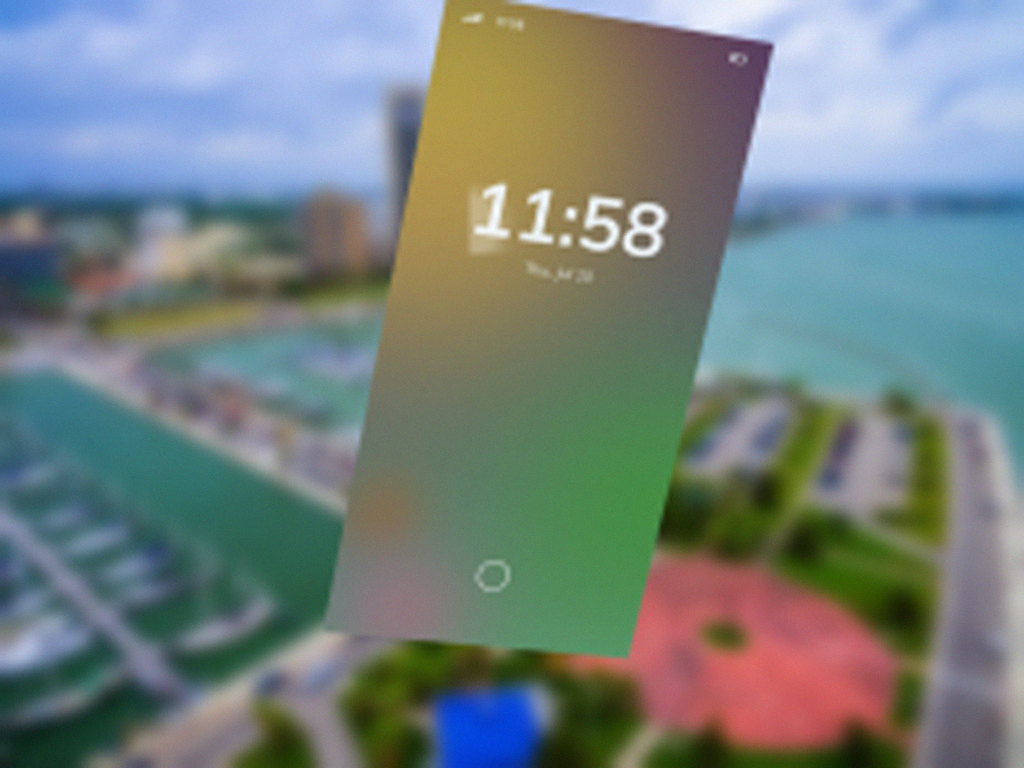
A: 11 h 58 min
